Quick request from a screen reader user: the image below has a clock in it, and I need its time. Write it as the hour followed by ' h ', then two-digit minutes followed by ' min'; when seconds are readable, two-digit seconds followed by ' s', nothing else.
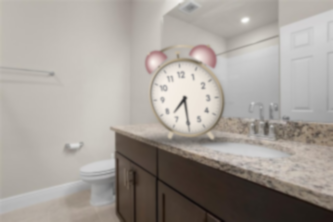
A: 7 h 30 min
